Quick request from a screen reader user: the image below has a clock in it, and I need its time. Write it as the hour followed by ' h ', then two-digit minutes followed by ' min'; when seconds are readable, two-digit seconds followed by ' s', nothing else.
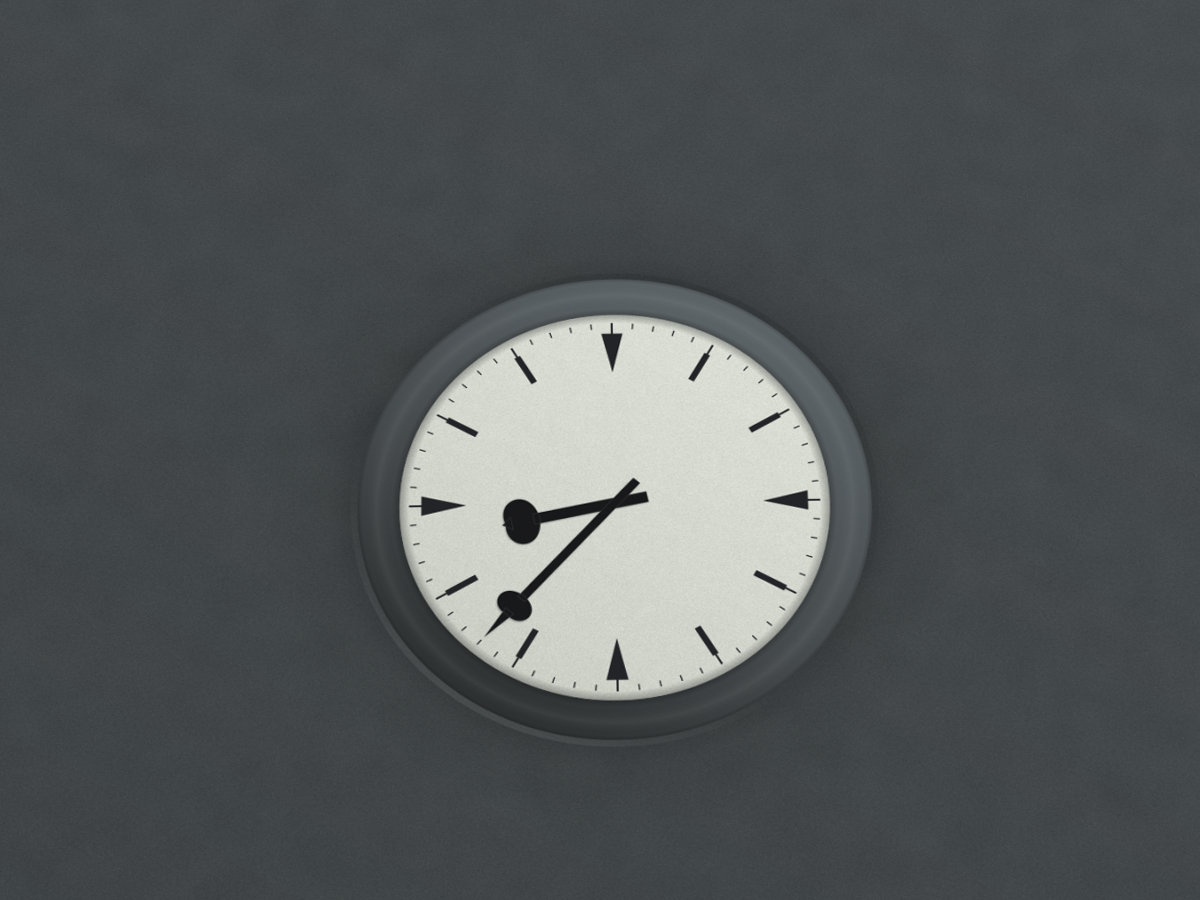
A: 8 h 37 min
